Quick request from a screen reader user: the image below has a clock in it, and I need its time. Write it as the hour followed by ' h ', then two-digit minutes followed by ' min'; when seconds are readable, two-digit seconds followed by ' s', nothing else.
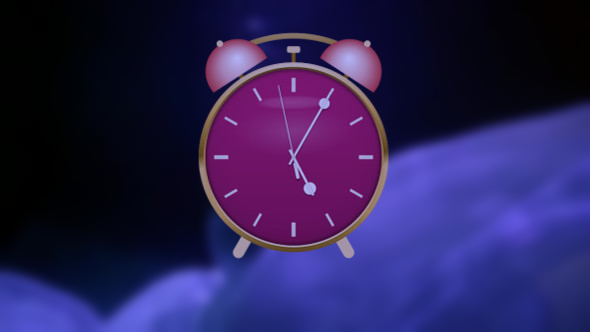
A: 5 h 04 min 58 s
